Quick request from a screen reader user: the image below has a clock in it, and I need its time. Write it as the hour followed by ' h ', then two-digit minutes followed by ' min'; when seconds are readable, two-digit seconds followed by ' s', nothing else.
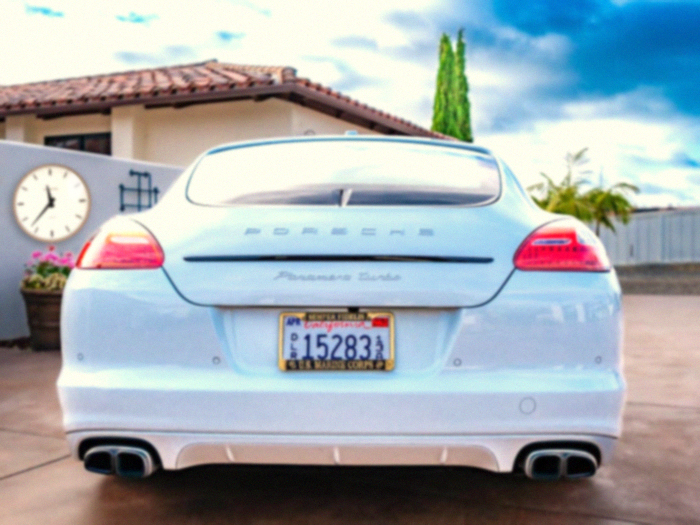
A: 11 h 37 min
